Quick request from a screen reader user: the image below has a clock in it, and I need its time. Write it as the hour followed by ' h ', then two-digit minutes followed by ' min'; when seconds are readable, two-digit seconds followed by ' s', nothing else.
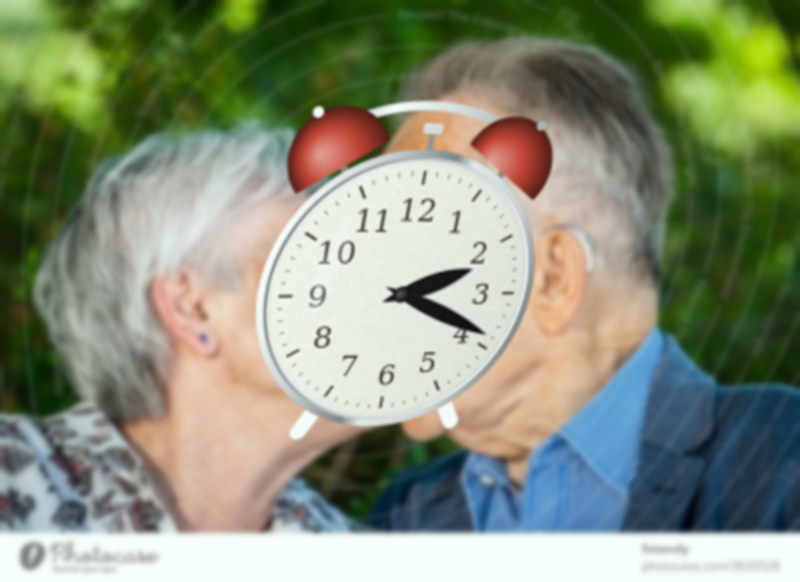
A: 2 h 19 min
